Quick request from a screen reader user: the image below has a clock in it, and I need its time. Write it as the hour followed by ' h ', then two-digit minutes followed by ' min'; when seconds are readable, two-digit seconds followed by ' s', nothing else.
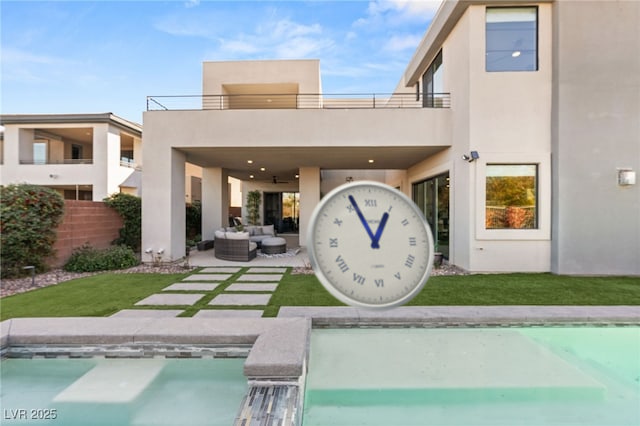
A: 12 h 56 min
